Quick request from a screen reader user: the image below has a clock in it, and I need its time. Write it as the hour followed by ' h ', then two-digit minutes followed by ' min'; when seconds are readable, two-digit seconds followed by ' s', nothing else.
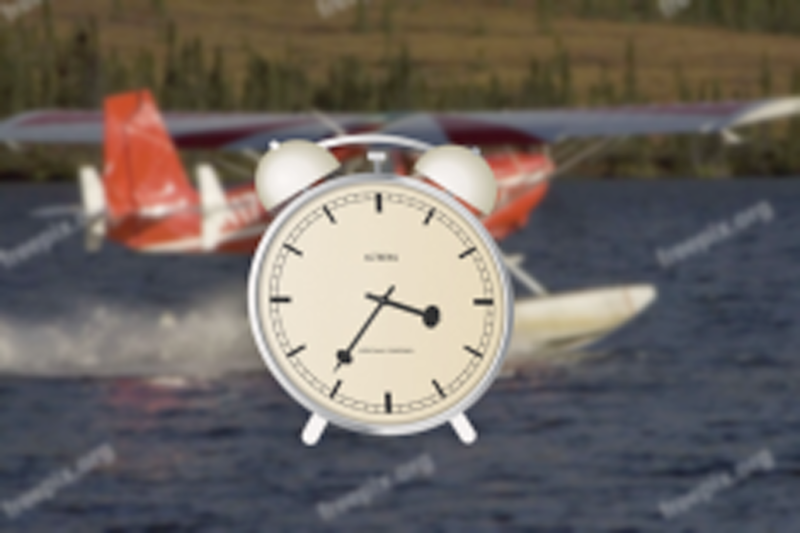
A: 3 h 36 min
